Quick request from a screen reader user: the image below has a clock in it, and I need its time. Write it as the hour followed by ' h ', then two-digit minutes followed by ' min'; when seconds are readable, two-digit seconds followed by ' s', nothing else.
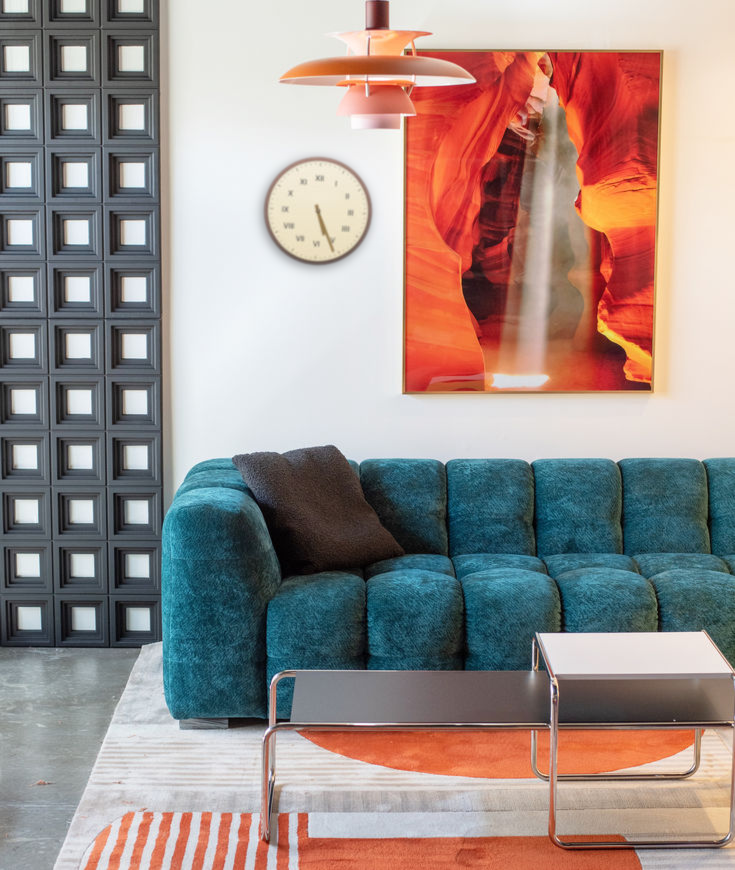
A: 5 h 26 min
